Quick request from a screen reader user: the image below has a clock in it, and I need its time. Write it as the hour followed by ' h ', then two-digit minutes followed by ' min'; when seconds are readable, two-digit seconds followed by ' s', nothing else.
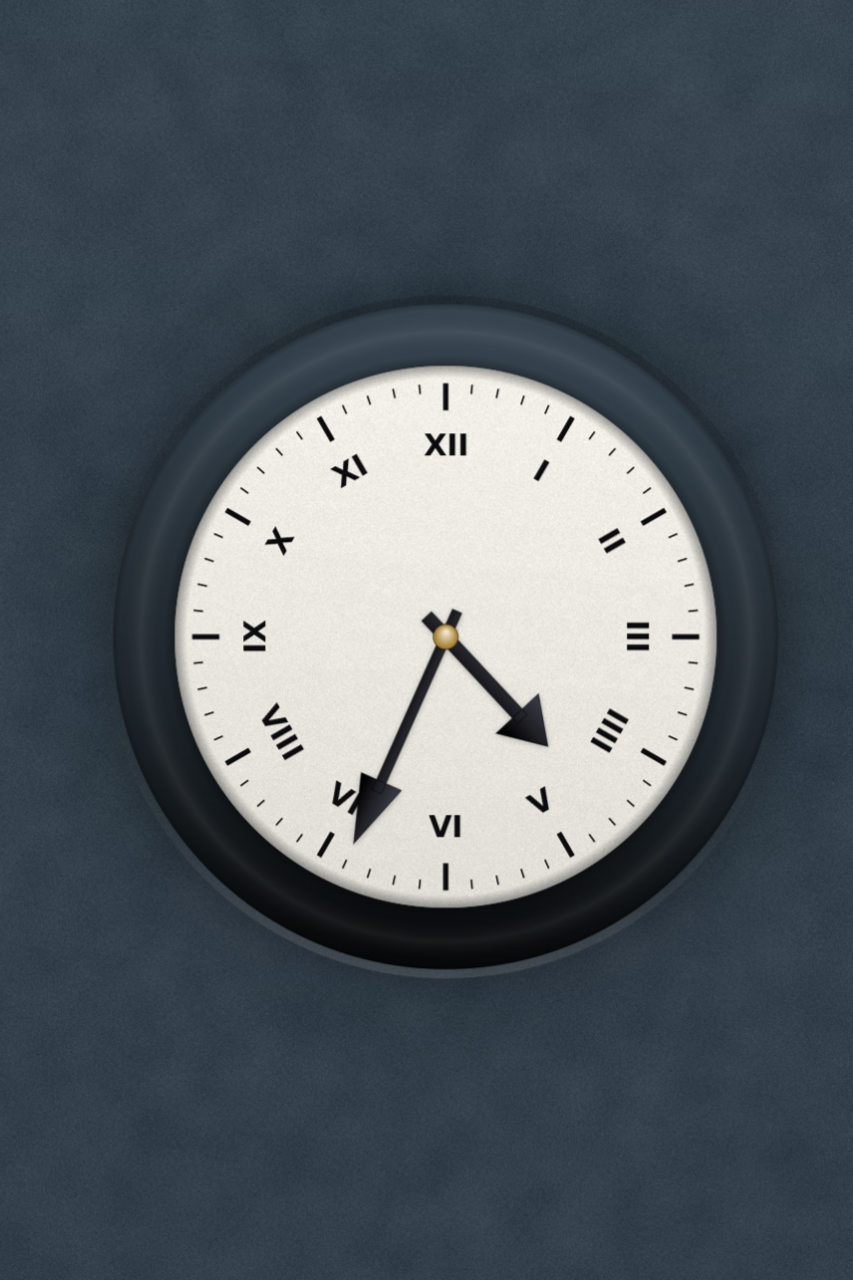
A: 4 h 34 min
